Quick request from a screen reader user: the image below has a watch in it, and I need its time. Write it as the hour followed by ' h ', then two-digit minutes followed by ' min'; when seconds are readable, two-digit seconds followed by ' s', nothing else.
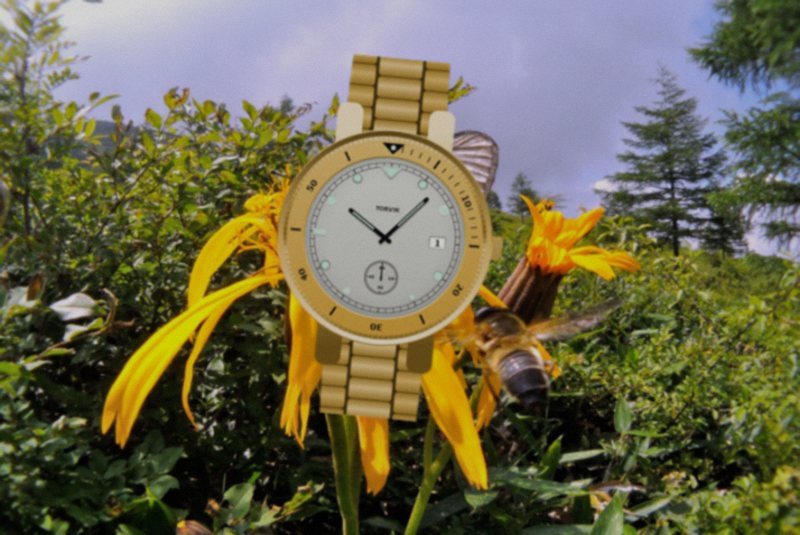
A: 10 h 07 min
